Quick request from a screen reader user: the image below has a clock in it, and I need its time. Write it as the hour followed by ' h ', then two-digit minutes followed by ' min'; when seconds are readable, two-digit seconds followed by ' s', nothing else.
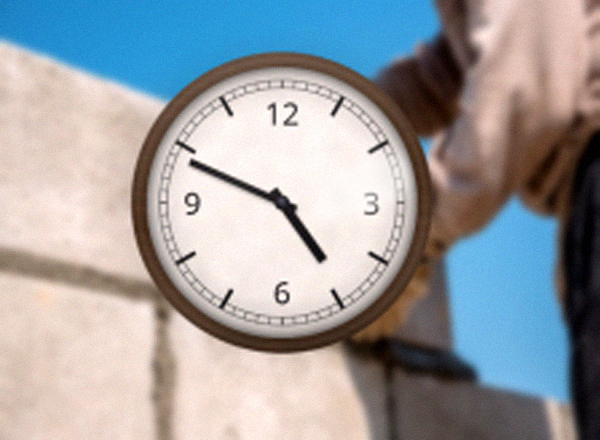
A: 4 h 49 min
